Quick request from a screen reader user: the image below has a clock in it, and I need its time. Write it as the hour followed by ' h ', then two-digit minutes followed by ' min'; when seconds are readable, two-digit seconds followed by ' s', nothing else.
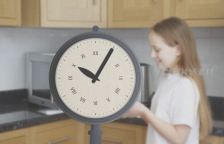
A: 10 h 05 min
